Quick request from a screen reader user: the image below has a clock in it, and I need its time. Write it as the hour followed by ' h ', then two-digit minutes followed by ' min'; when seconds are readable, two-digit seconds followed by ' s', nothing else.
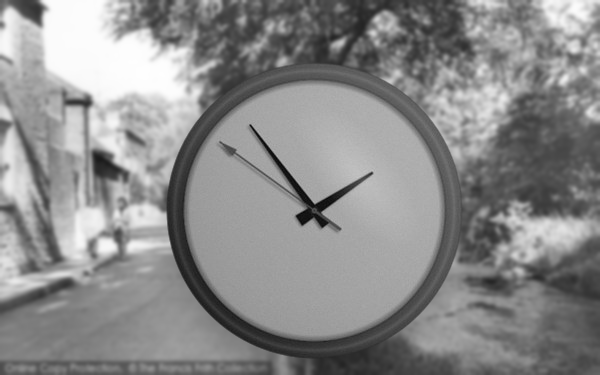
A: 1 h 53 min 51 s
